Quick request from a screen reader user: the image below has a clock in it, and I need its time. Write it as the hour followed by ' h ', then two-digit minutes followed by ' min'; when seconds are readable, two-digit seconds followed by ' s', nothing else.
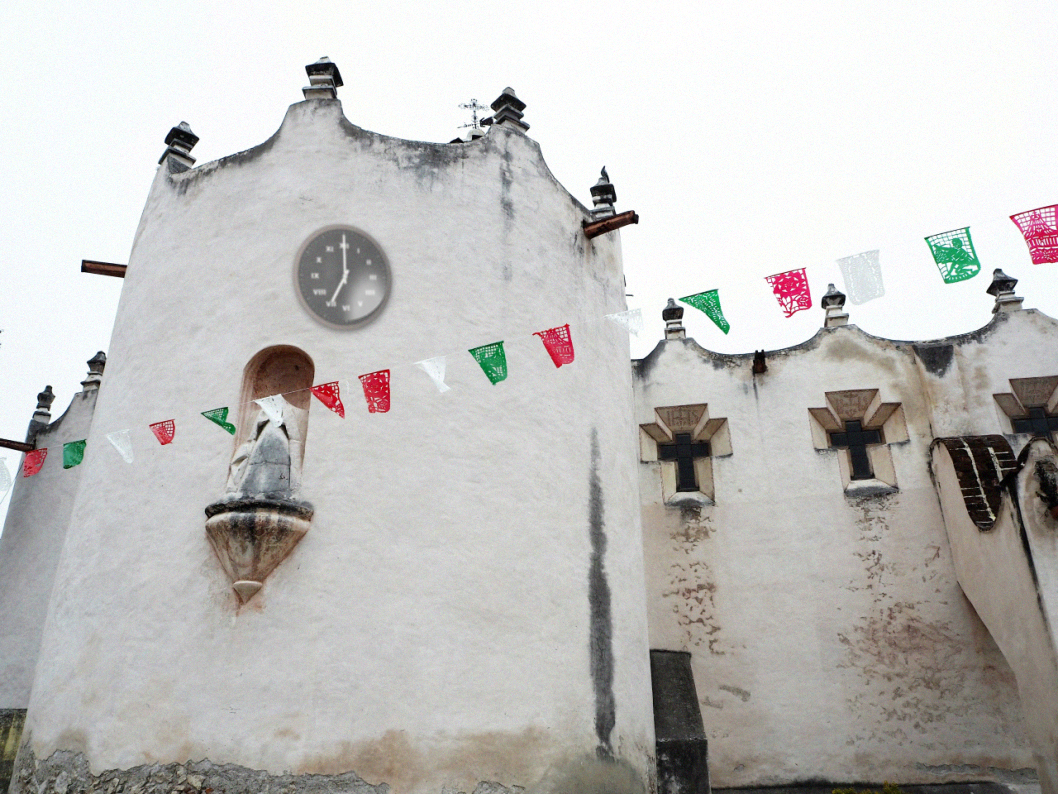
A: 7 h 00 min
